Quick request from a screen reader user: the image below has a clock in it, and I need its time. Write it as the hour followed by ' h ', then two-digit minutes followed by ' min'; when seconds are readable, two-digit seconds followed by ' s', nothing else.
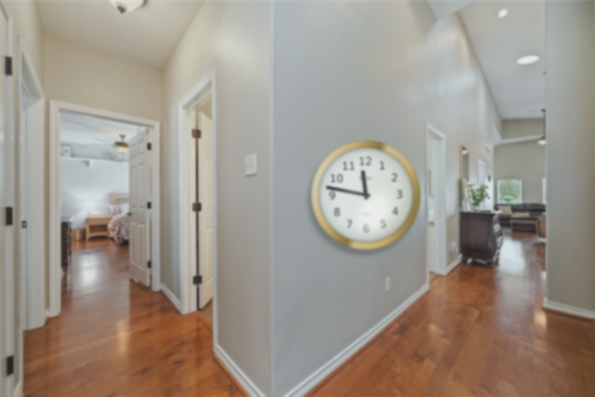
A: 11 h 47 min
